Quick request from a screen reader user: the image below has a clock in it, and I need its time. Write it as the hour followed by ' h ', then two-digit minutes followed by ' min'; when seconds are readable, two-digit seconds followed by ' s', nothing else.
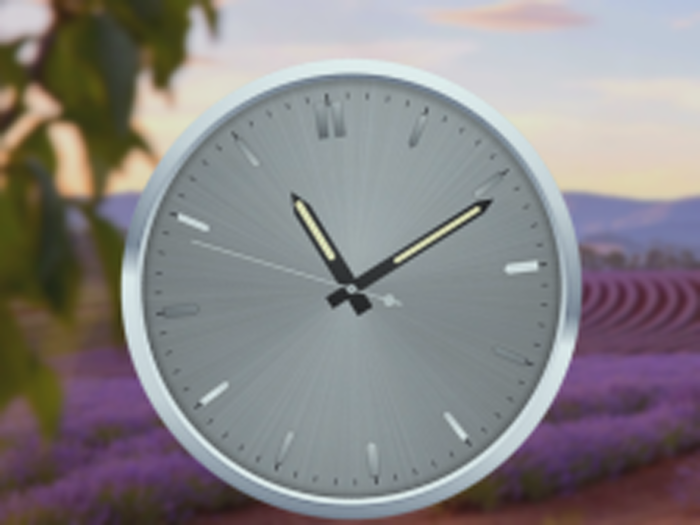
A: 11 h 10 min 49 s
